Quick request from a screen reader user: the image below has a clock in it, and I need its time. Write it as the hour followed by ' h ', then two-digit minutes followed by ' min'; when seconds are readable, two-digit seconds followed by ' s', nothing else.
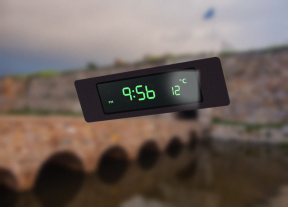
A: 9 h 56 min
